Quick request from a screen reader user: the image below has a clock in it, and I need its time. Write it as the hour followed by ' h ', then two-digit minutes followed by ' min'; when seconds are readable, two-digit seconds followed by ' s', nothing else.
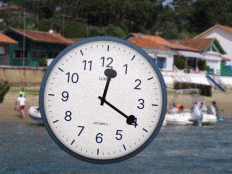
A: 12 h 20 min
